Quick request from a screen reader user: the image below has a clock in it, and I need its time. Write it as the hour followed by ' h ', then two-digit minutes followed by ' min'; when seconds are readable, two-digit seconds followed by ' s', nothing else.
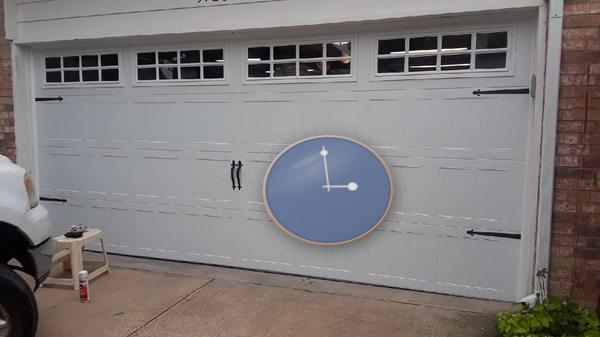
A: 2 h 59 min
